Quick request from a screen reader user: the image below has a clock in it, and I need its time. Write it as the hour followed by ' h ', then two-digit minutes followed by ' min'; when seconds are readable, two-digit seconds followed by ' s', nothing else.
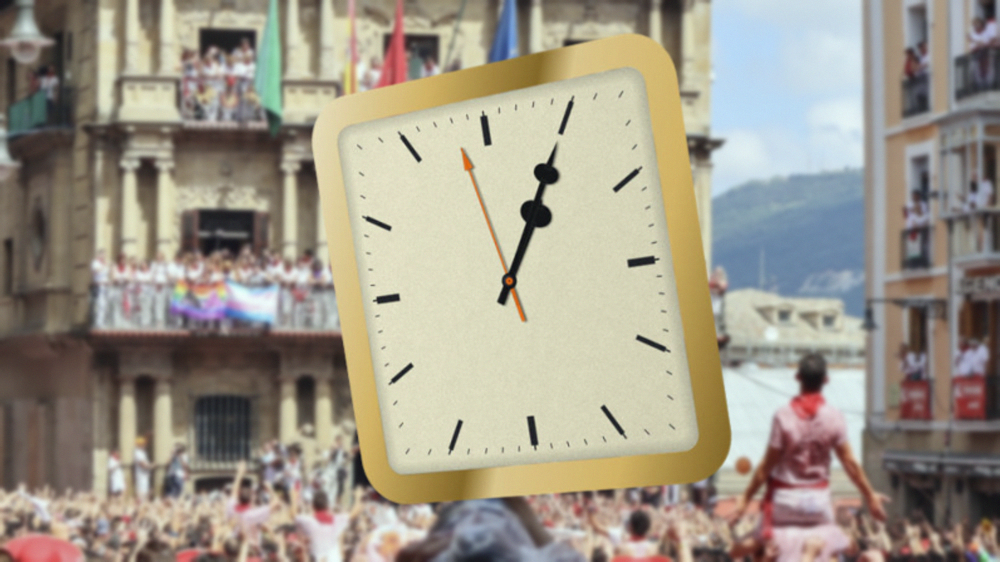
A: 1 h 04 min 58 s
